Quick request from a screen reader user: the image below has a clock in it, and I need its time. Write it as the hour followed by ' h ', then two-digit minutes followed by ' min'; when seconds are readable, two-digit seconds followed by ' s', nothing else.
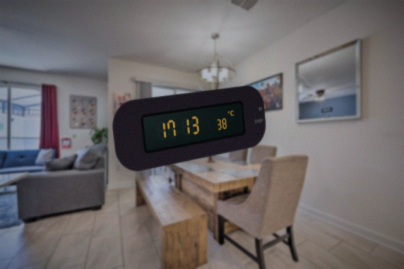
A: 17 h 13 min
